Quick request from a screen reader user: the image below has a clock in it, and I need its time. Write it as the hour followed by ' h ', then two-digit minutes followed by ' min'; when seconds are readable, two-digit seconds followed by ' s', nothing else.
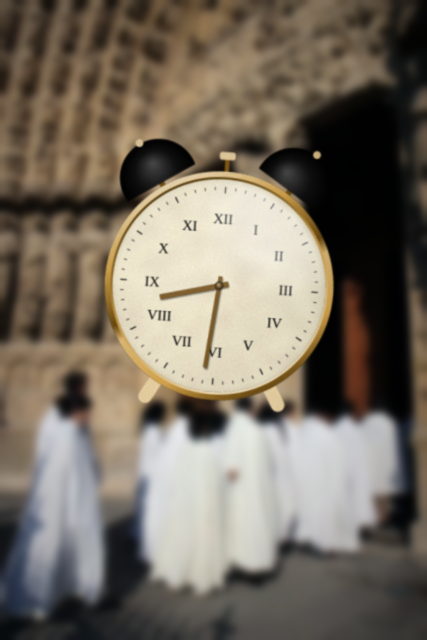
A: 8 h 31 min
